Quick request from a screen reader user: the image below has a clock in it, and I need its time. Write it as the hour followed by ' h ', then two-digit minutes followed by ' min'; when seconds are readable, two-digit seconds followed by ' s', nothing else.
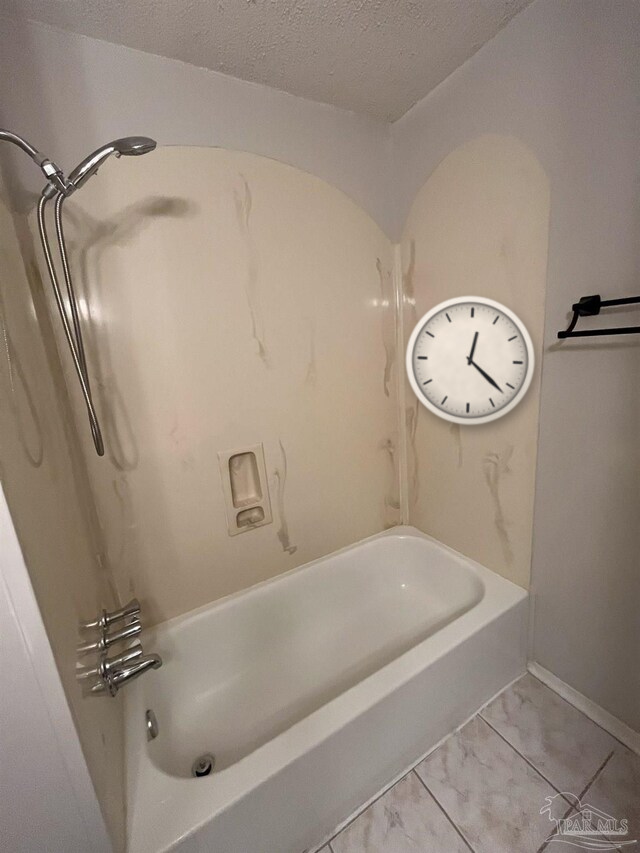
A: 12 h 22 min
